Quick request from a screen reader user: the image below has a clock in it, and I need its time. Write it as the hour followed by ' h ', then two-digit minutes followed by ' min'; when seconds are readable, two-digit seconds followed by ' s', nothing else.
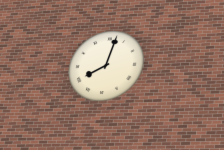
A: 8 h 02 min
